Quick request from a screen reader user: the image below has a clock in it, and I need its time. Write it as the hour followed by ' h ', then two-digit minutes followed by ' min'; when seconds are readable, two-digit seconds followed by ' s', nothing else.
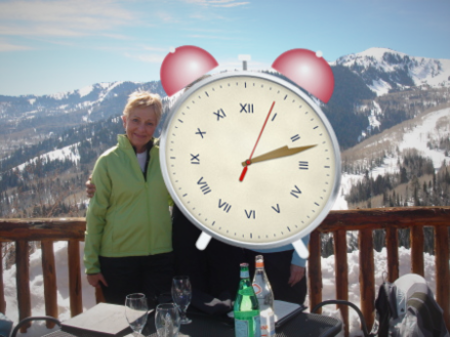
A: 2 h 12 min 04 s
